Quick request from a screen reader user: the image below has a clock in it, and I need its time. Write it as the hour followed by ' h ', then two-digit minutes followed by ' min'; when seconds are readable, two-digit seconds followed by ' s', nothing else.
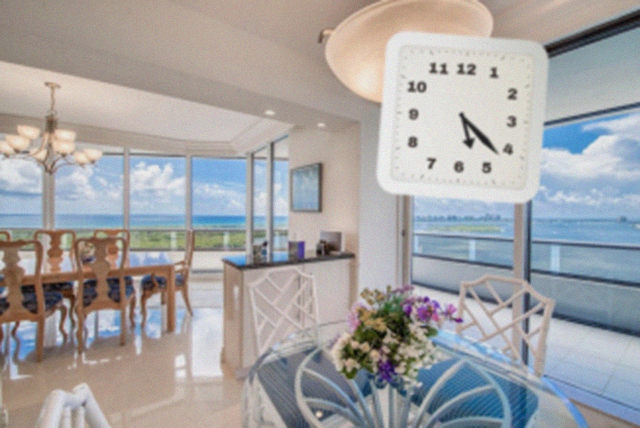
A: 5 h 22 min
